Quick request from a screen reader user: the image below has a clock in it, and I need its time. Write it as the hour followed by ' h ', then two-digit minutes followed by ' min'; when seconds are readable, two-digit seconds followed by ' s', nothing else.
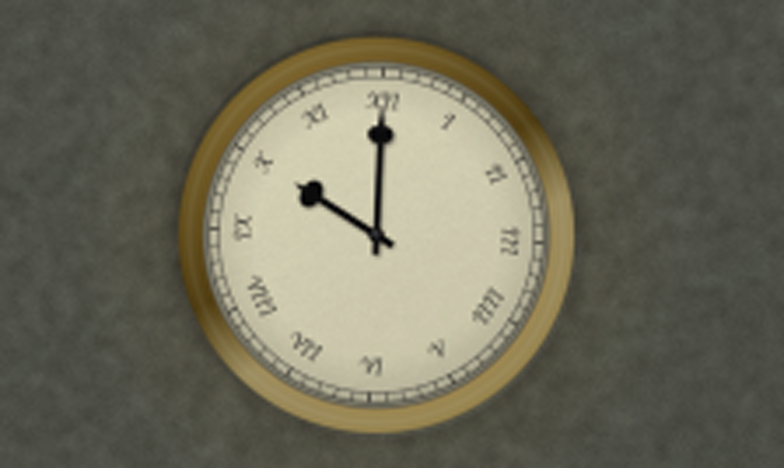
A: 10 h 00 min
